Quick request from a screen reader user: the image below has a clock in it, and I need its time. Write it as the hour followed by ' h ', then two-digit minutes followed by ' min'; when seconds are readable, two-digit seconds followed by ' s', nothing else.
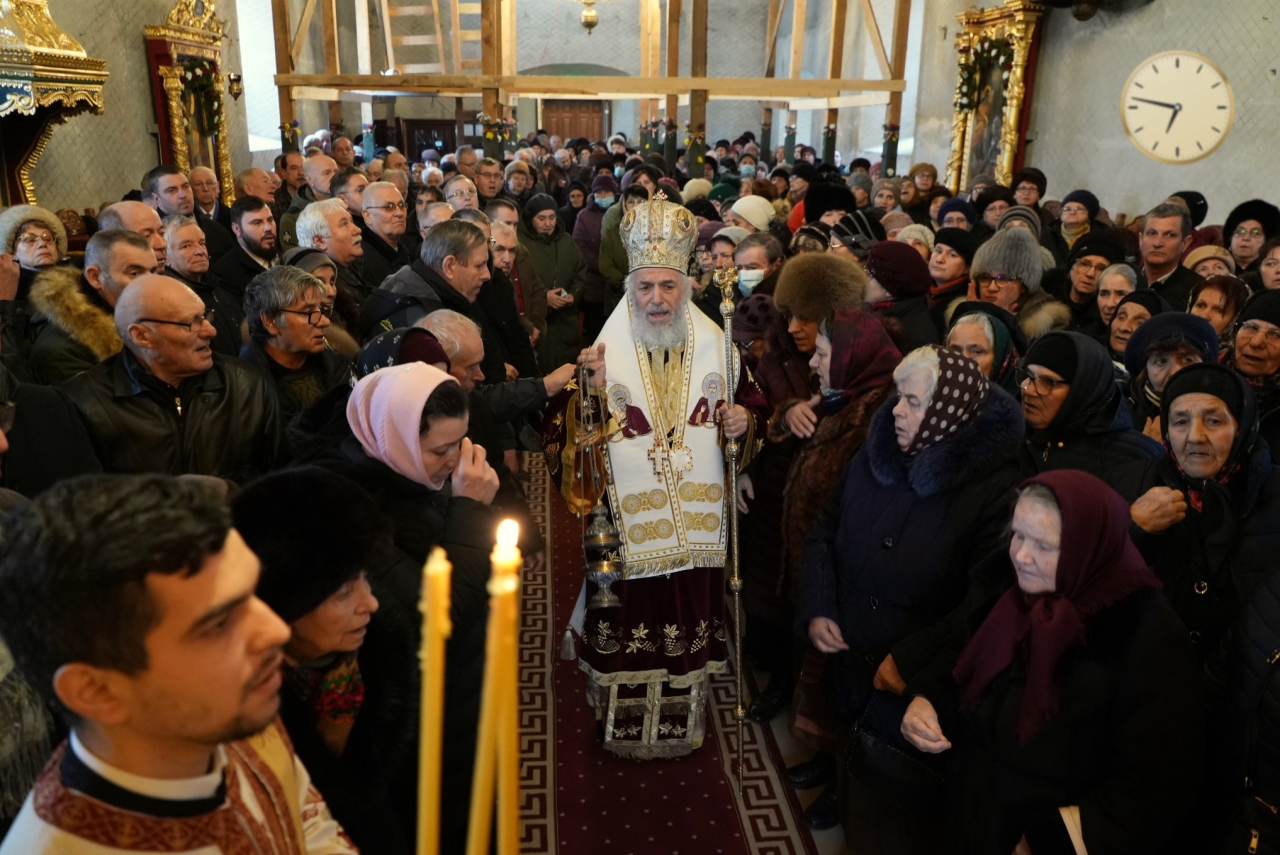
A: 6 h 47 min
